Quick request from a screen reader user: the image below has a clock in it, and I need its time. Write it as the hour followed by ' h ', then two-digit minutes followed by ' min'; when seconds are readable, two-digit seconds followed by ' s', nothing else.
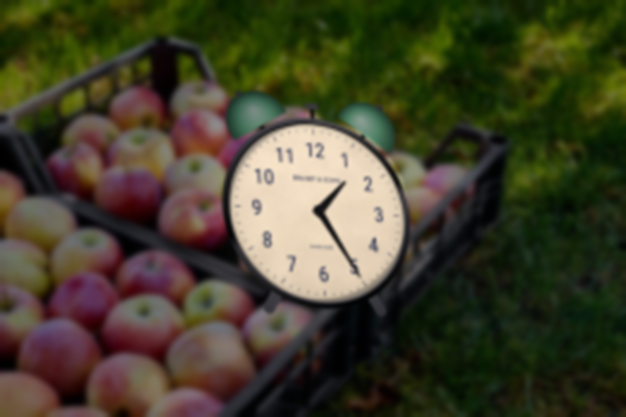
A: 1 h 25 min
